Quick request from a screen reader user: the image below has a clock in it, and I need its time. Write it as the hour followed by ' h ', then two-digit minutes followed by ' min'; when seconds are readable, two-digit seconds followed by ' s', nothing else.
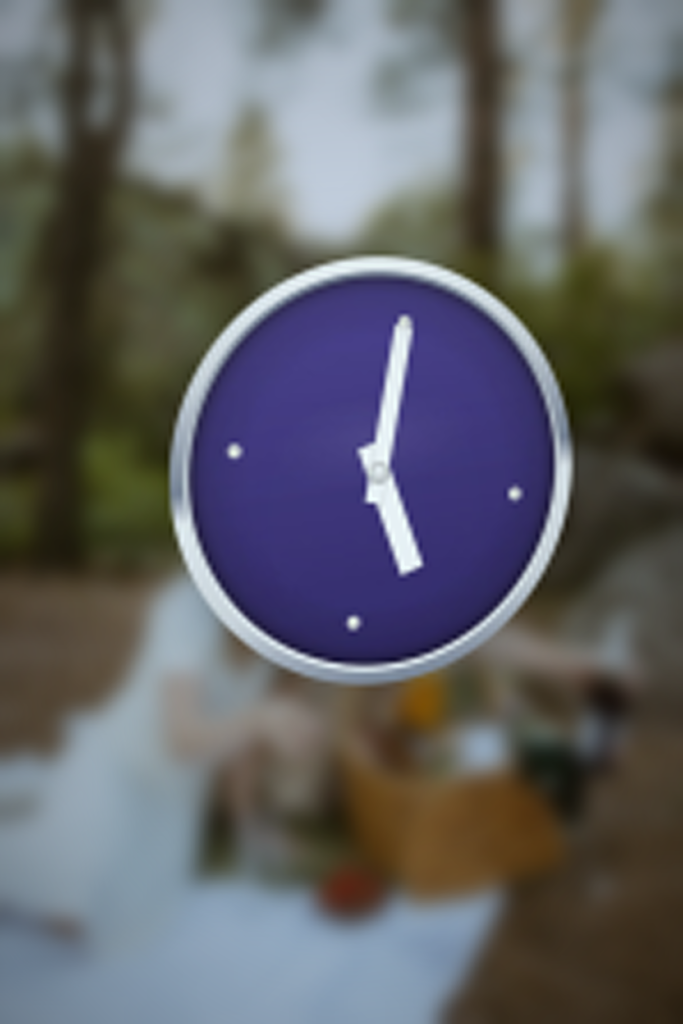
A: 5 h 00 min
